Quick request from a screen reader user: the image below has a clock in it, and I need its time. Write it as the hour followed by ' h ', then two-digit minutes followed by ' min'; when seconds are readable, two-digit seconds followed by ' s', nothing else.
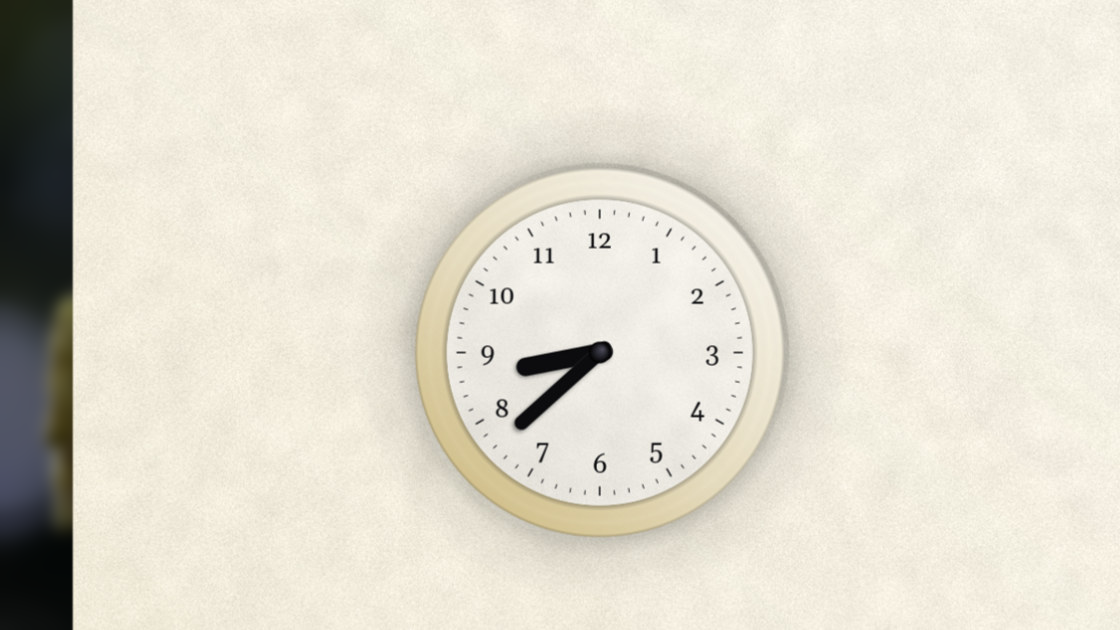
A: 8 h 38 min
